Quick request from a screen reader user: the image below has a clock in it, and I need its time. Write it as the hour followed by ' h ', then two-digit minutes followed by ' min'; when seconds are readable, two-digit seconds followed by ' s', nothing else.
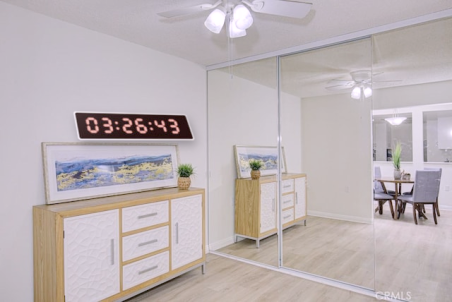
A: 3 h 26 min 43 s
